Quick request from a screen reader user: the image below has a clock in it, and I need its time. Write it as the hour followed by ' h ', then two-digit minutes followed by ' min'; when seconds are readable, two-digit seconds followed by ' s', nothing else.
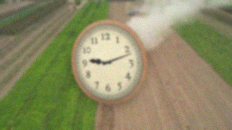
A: 9 h 12 min
